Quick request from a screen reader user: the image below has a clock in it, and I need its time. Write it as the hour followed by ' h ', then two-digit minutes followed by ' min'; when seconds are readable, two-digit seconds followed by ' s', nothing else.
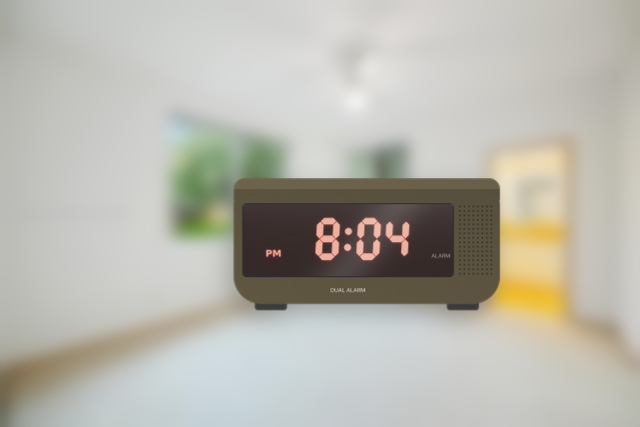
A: 8 h 04 min
